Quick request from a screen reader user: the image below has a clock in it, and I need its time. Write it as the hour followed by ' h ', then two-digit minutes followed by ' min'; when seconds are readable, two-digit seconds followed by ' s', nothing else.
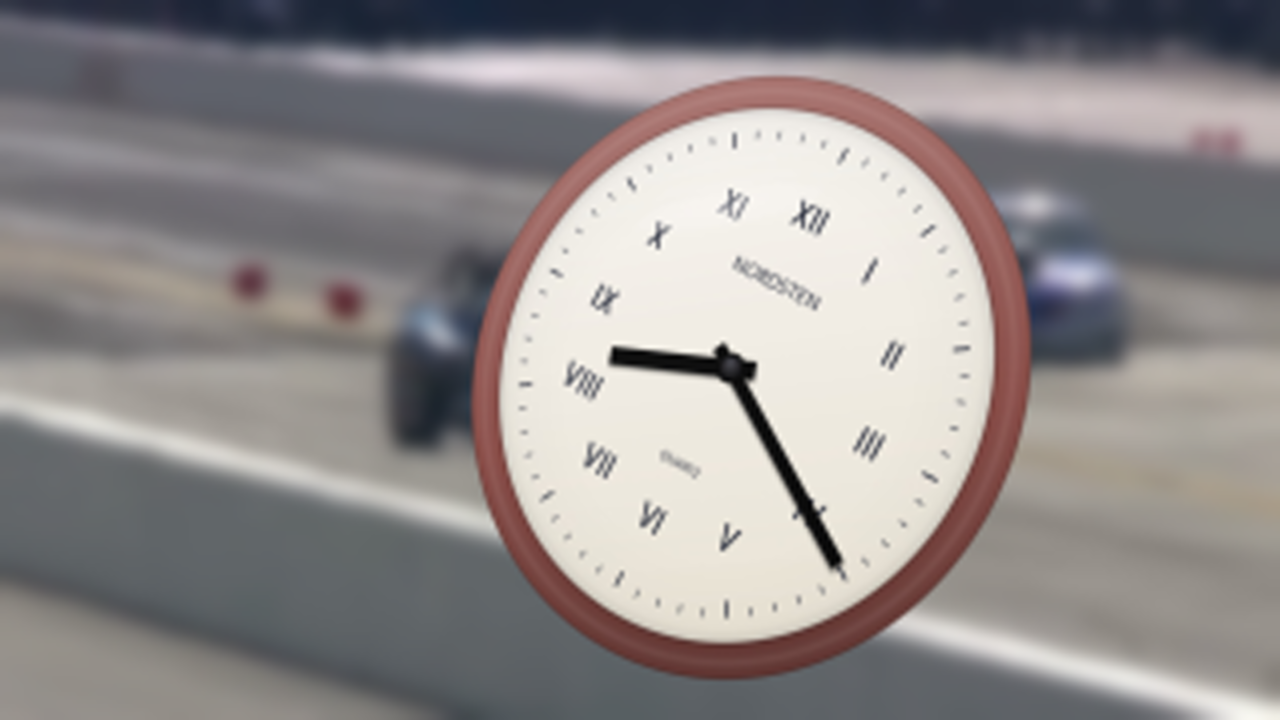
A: 8 h 20 min
